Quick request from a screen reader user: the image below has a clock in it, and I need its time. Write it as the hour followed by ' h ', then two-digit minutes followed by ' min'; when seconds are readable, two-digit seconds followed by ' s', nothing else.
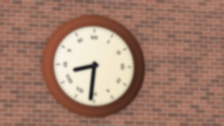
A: 8 h 31 min
